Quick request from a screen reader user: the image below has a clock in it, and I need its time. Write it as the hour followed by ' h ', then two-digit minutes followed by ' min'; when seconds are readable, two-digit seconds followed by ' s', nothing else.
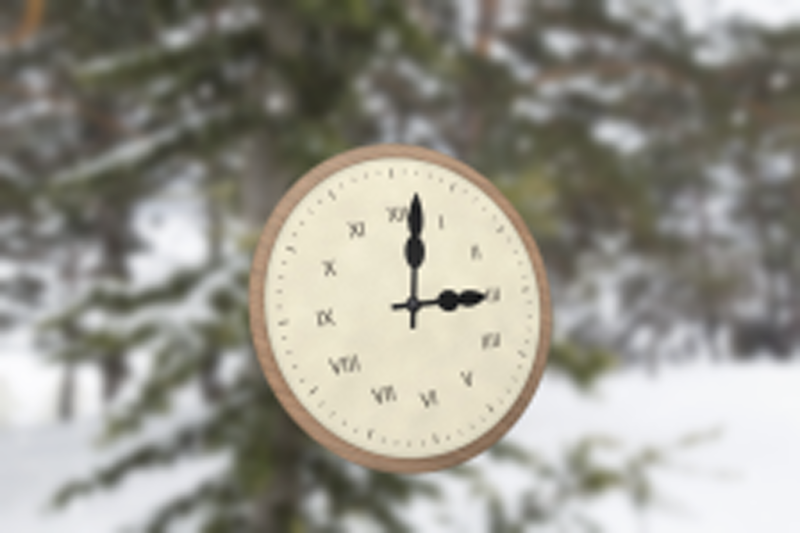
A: 3 h 02 min
